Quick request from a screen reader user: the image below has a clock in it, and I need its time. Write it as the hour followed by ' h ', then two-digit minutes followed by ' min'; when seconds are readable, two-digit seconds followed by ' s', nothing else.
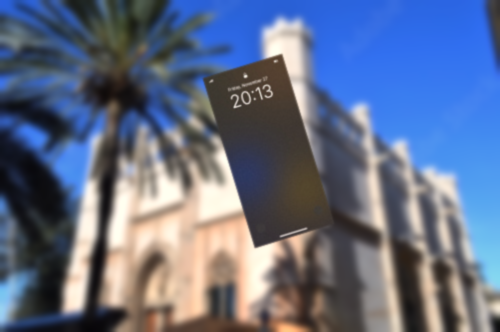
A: 20 h 13 min
